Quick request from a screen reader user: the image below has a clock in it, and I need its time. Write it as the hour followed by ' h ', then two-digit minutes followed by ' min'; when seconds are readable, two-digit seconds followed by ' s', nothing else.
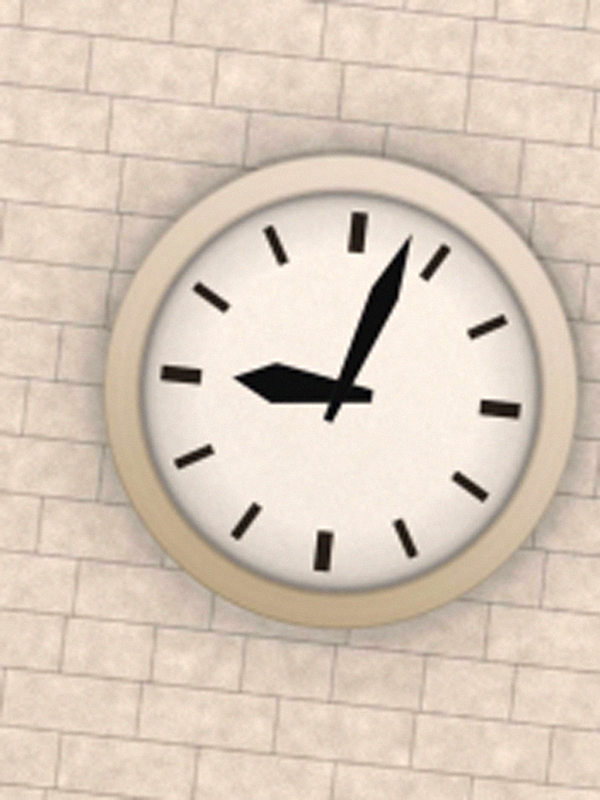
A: 9 h 03 min
